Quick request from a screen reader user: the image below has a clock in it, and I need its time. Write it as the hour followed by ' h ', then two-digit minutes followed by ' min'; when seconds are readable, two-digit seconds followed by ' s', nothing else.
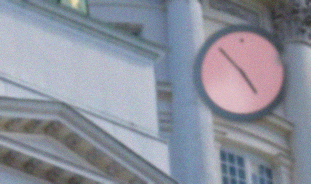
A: 4 h 53 min
